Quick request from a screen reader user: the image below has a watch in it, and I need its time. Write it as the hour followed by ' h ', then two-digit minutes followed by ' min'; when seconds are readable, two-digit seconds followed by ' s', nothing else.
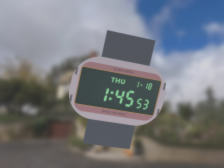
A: 1 h 45 min 53 s
